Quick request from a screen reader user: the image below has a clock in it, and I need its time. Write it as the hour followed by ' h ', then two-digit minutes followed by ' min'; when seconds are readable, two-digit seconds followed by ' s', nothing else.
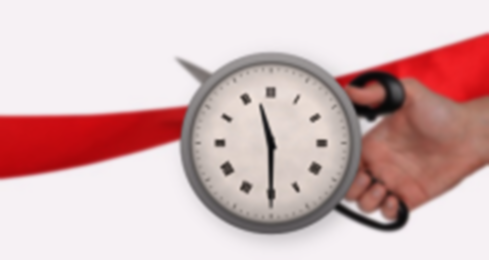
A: 11 h 30 min
